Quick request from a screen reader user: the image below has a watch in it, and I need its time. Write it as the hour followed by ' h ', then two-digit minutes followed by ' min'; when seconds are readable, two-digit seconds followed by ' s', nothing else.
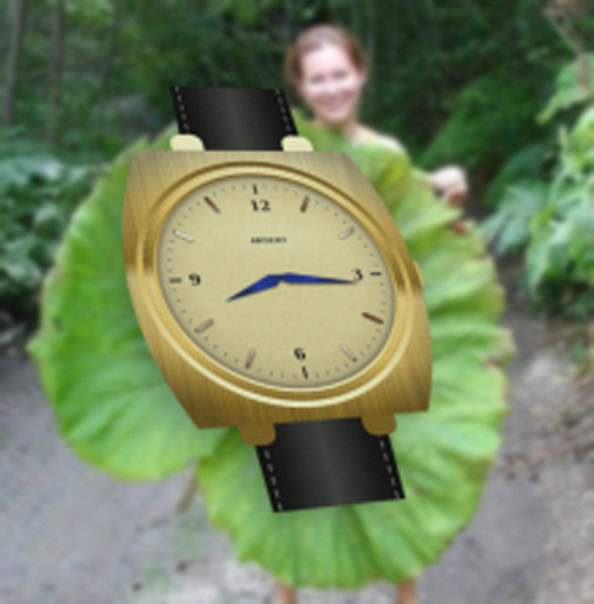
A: 8 h 16 min
